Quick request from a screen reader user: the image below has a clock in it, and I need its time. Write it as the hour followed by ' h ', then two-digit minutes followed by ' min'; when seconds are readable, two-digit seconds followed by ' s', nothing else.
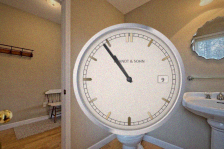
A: 10 h 54 min
